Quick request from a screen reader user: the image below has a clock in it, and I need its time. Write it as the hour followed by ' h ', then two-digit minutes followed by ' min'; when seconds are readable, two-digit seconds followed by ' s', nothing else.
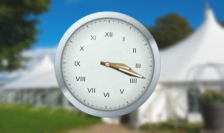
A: 3 h 18 min
